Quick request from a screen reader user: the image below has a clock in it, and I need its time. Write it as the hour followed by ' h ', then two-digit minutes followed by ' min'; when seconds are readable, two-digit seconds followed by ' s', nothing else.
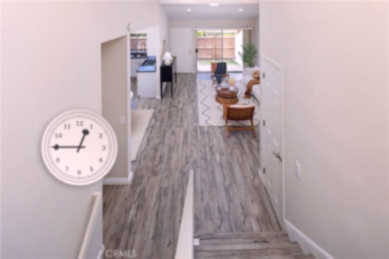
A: 12 h 45 min
